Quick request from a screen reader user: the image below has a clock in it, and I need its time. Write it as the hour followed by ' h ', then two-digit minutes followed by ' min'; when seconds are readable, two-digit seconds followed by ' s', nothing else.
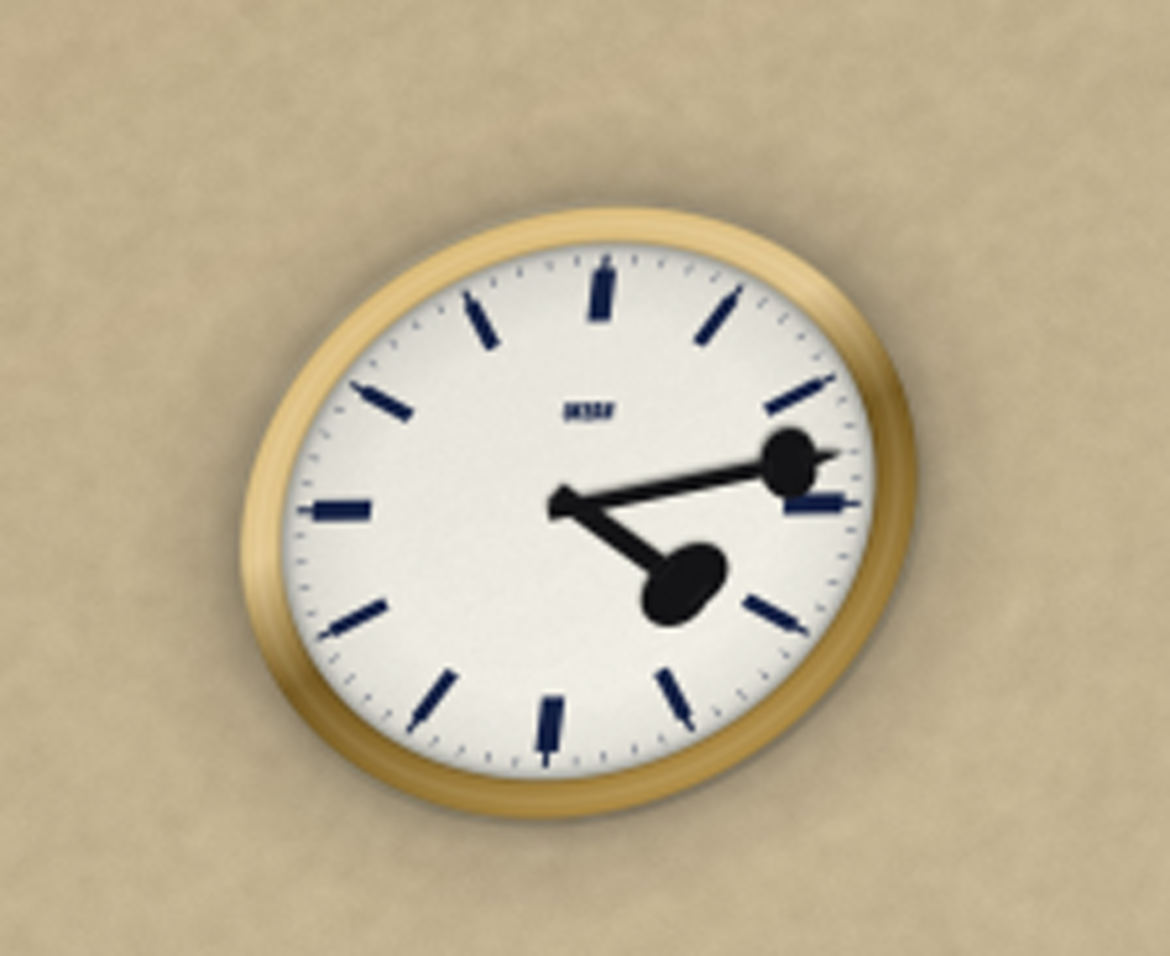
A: 4 h 13 min
